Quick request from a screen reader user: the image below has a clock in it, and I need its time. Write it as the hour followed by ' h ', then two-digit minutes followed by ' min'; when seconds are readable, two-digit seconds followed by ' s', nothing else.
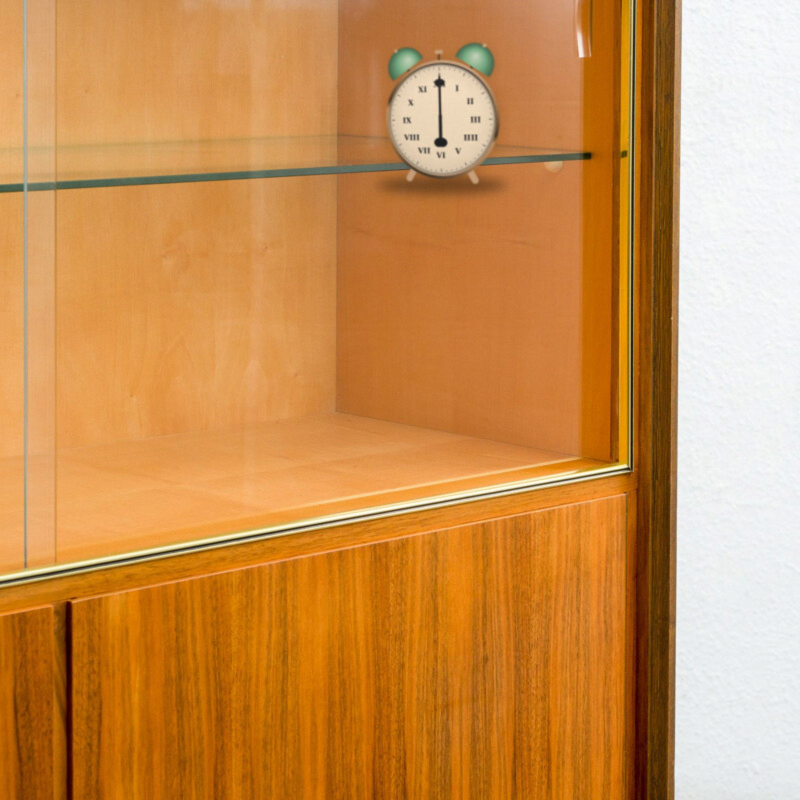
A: 6 h 00 min
